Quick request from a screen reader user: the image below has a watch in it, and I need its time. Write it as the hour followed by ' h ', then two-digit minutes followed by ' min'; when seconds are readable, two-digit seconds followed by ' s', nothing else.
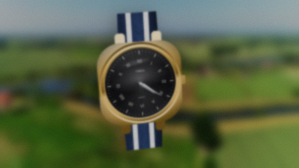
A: 4 h 21 min
